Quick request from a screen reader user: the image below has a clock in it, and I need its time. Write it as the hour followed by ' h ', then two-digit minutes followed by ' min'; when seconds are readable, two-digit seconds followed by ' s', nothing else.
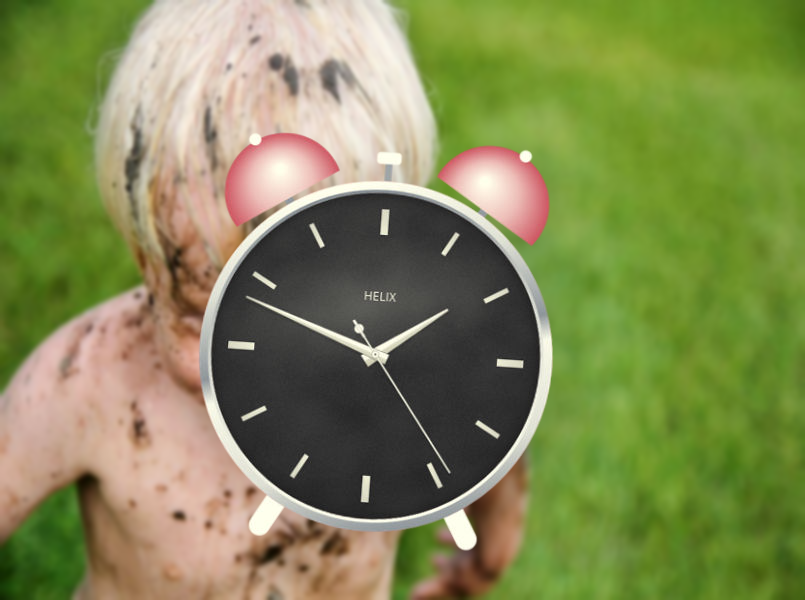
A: 1 h 48 min 24 s
